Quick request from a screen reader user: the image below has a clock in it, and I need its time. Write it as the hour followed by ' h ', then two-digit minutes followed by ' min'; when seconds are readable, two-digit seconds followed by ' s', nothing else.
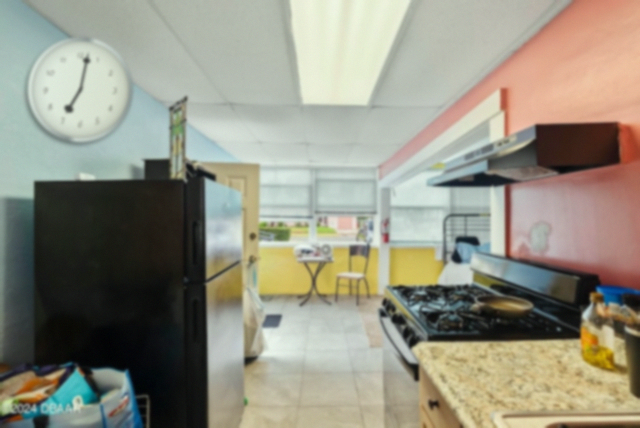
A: 7 h 02 min
